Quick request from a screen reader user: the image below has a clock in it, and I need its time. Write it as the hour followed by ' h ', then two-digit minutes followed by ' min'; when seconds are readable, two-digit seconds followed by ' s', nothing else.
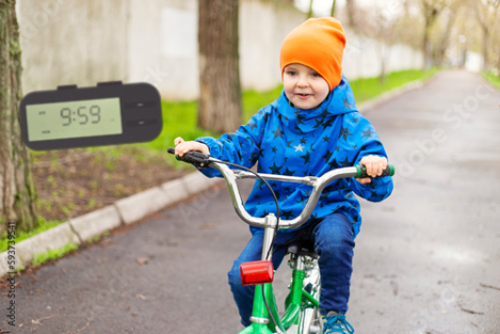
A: 9 h 59 min
